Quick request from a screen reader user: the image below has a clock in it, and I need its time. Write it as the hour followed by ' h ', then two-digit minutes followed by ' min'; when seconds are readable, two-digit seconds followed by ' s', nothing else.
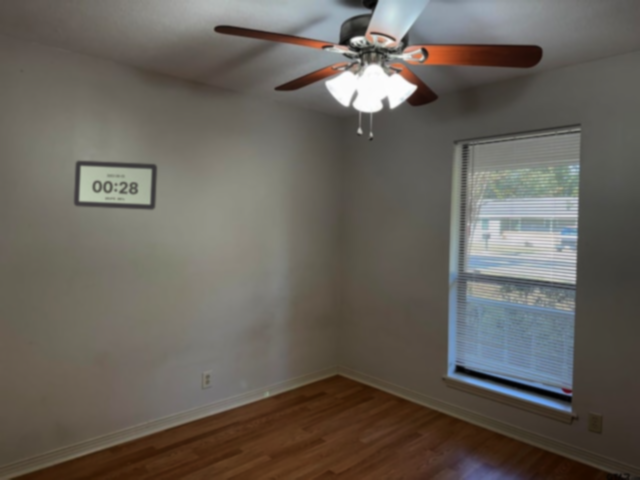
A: 0 h 28 min
